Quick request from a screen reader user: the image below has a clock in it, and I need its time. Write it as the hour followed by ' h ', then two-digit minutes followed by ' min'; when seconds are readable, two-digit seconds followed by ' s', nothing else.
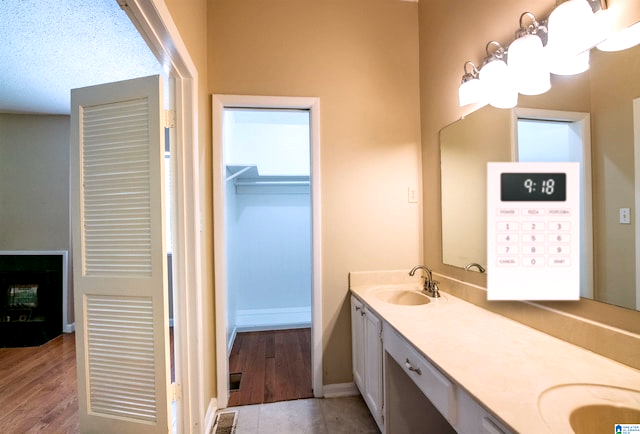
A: 9 h 18 min
